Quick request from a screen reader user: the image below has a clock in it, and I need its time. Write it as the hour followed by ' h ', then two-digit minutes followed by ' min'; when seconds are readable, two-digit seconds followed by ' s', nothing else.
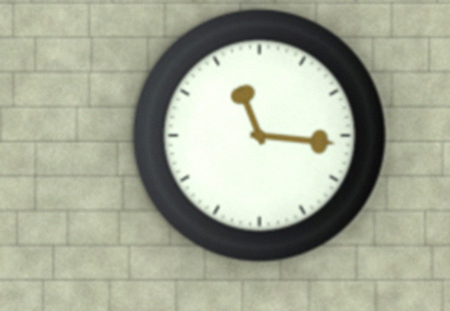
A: 11 h 16 min
